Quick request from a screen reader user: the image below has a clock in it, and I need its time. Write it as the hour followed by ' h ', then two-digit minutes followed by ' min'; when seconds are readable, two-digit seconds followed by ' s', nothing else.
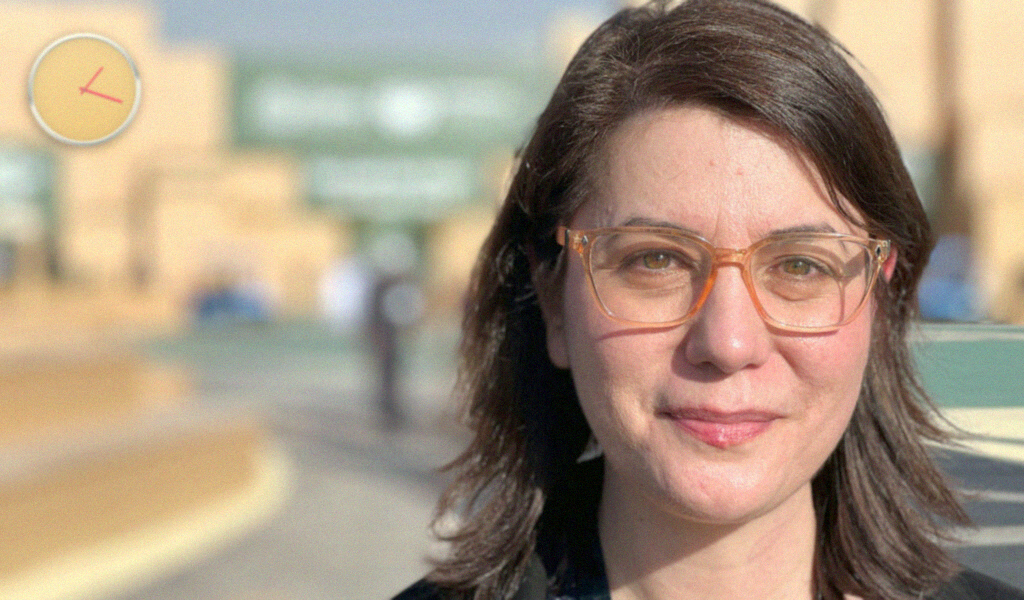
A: 1 h 18 min
